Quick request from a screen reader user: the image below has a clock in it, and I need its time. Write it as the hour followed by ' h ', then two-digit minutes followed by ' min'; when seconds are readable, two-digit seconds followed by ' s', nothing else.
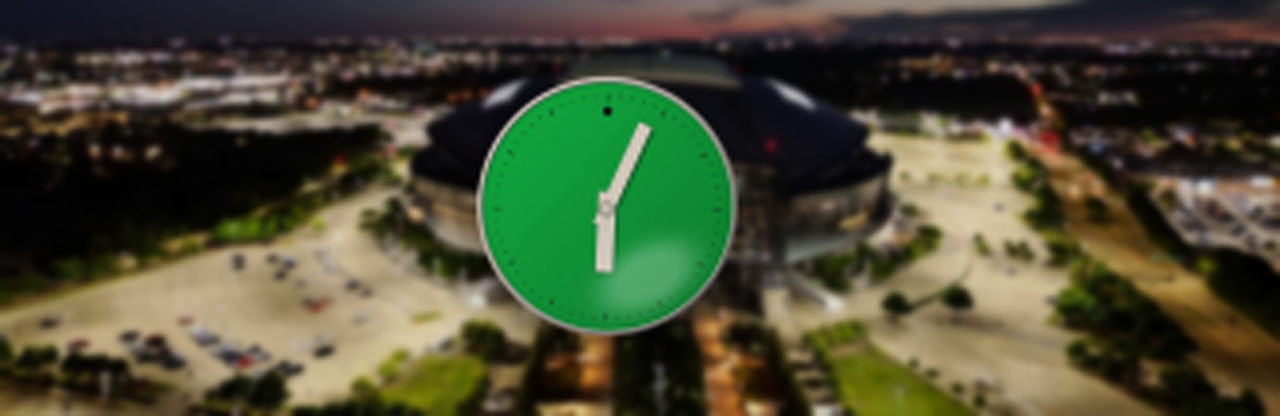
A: 6 h 04 min
